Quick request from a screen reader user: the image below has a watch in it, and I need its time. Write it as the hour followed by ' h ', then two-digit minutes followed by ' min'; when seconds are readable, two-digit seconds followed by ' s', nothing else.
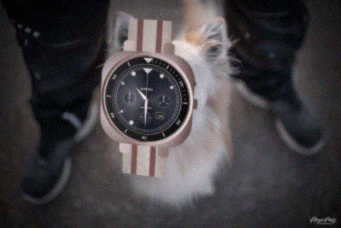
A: 10 h 30 min
